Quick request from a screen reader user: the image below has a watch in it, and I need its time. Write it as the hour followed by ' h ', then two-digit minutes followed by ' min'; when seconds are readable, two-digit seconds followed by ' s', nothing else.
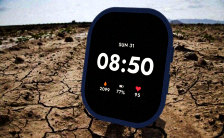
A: 8 h 50 min
